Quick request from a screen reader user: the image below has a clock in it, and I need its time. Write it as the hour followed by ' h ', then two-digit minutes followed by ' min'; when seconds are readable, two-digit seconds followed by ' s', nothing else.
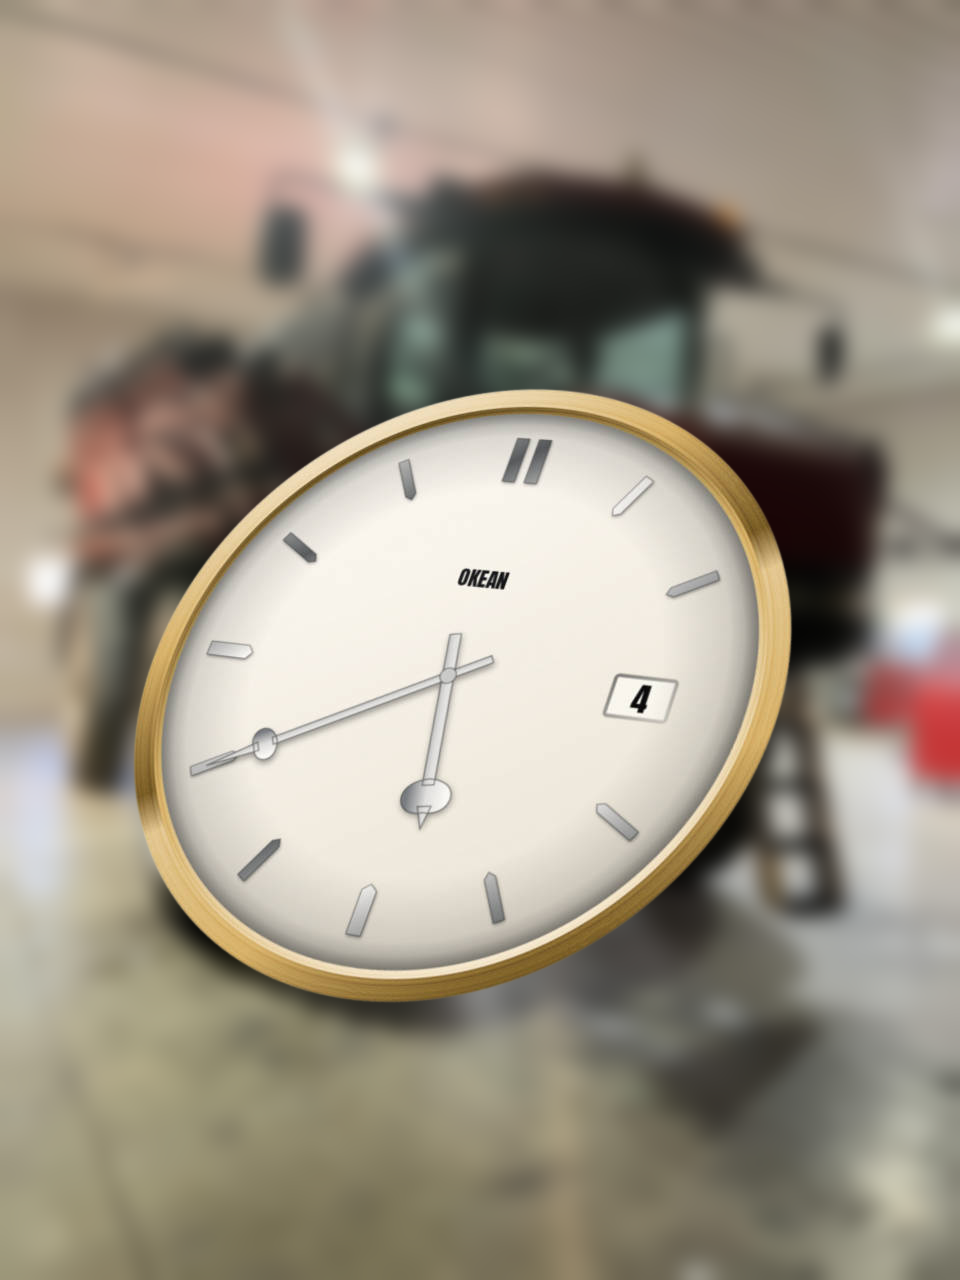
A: 5 h 40 min
